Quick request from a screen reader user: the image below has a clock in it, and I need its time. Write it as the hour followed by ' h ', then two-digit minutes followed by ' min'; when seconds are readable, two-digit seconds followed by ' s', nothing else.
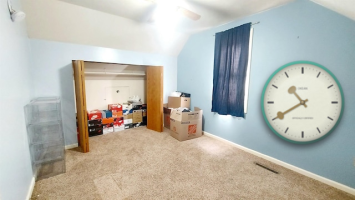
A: 10 h 40 min
